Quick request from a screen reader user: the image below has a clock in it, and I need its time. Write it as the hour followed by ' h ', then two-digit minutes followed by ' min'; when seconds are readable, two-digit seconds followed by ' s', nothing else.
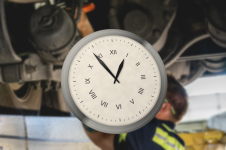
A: 12 h 54 min
